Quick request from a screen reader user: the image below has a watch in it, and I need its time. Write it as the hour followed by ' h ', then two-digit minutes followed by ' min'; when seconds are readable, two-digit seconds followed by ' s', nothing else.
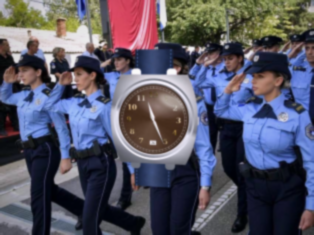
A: 11 h 26 min
